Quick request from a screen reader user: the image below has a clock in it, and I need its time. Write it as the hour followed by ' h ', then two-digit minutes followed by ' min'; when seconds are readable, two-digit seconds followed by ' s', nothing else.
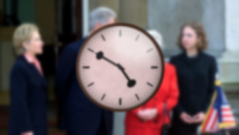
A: 4 h 50 min
